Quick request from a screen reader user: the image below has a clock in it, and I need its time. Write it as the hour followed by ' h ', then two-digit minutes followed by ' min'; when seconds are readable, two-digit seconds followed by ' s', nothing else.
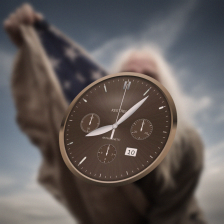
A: 8 h 06 min
